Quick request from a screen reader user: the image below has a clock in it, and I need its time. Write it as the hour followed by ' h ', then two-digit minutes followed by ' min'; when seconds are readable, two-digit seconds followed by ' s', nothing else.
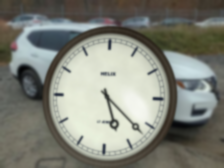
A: 5 h 22 min
